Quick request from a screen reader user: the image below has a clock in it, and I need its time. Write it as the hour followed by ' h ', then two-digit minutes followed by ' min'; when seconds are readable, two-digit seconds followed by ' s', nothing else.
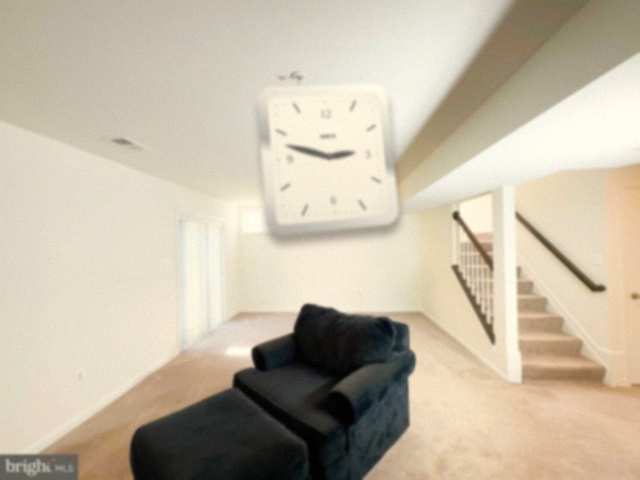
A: 2 h 48 min
